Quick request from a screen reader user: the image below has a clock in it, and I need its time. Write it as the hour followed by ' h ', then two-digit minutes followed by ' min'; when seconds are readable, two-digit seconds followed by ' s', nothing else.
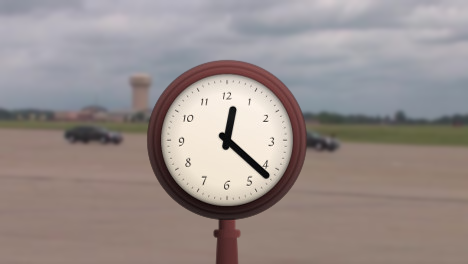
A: 12 h 22 min
